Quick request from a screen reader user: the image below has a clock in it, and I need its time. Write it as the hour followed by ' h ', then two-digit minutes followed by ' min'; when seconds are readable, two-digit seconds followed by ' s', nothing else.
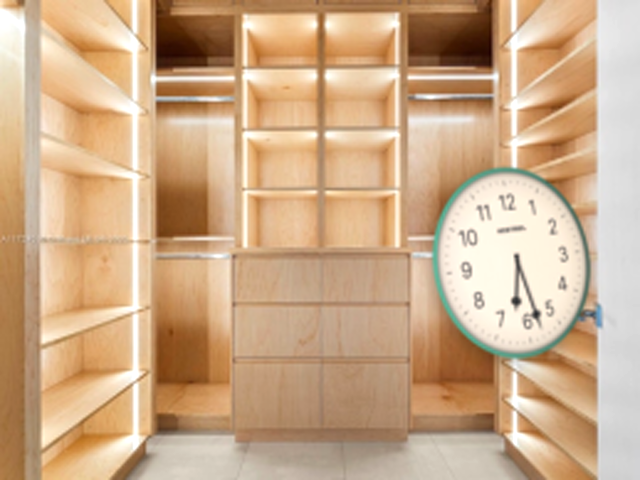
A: 6 h 28 min
